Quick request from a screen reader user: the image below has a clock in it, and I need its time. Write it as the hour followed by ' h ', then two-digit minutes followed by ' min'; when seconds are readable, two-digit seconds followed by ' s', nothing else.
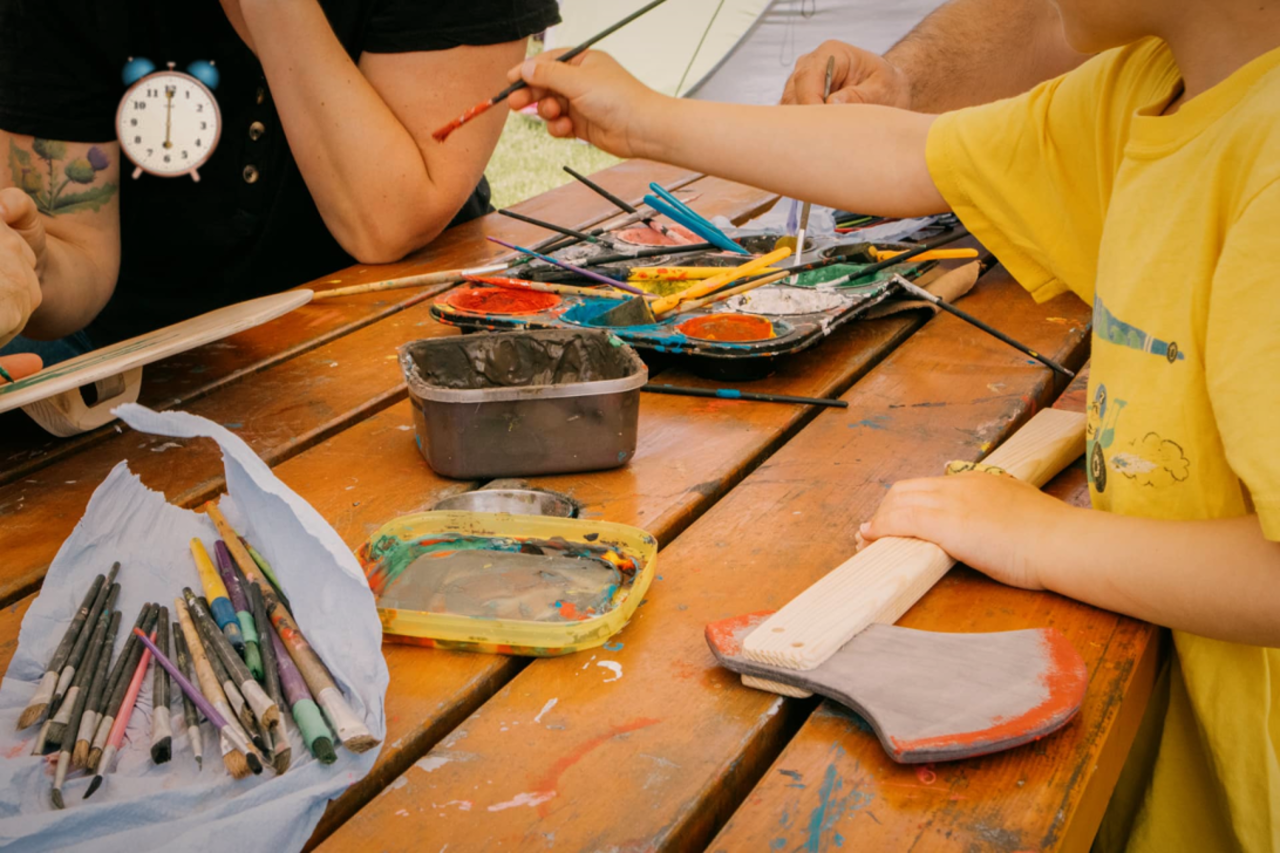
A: 6 h 00 min
